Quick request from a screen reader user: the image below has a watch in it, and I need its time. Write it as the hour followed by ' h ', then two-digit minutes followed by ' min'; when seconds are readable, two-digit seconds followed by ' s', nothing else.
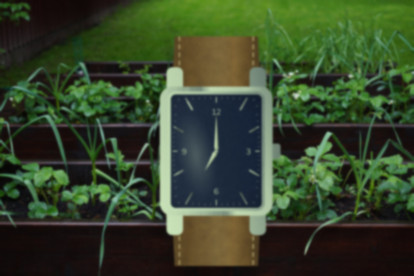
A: 7 h 00 min
